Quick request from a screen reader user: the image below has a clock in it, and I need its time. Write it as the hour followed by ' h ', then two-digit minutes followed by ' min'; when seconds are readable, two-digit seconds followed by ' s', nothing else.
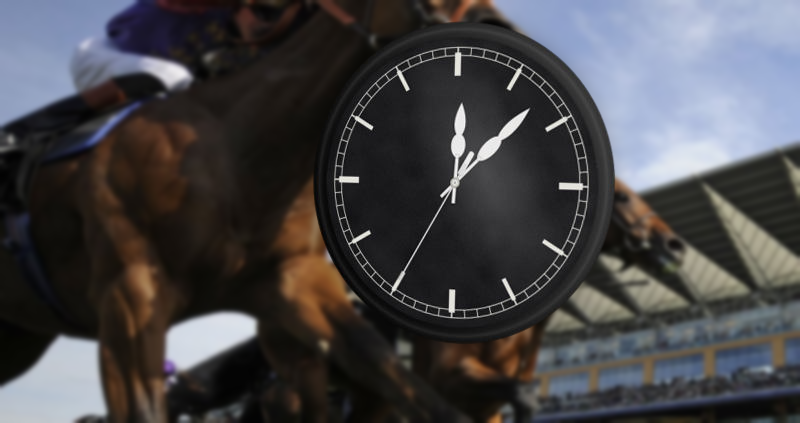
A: 12 h 07 min 35 s
